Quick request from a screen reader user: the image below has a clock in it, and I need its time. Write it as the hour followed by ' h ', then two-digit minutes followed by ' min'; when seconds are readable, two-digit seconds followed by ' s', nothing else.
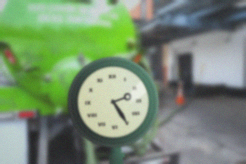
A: 2 h 25 min
